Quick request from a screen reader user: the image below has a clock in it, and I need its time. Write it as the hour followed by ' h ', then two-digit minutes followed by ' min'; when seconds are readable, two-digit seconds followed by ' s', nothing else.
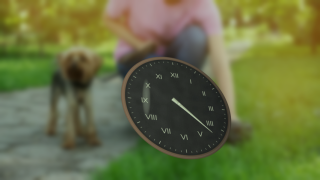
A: 4 h 22 min
